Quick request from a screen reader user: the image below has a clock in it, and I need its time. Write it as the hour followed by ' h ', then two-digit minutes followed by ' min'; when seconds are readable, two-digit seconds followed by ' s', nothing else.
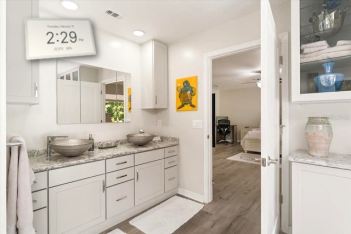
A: 2 h 29 min
